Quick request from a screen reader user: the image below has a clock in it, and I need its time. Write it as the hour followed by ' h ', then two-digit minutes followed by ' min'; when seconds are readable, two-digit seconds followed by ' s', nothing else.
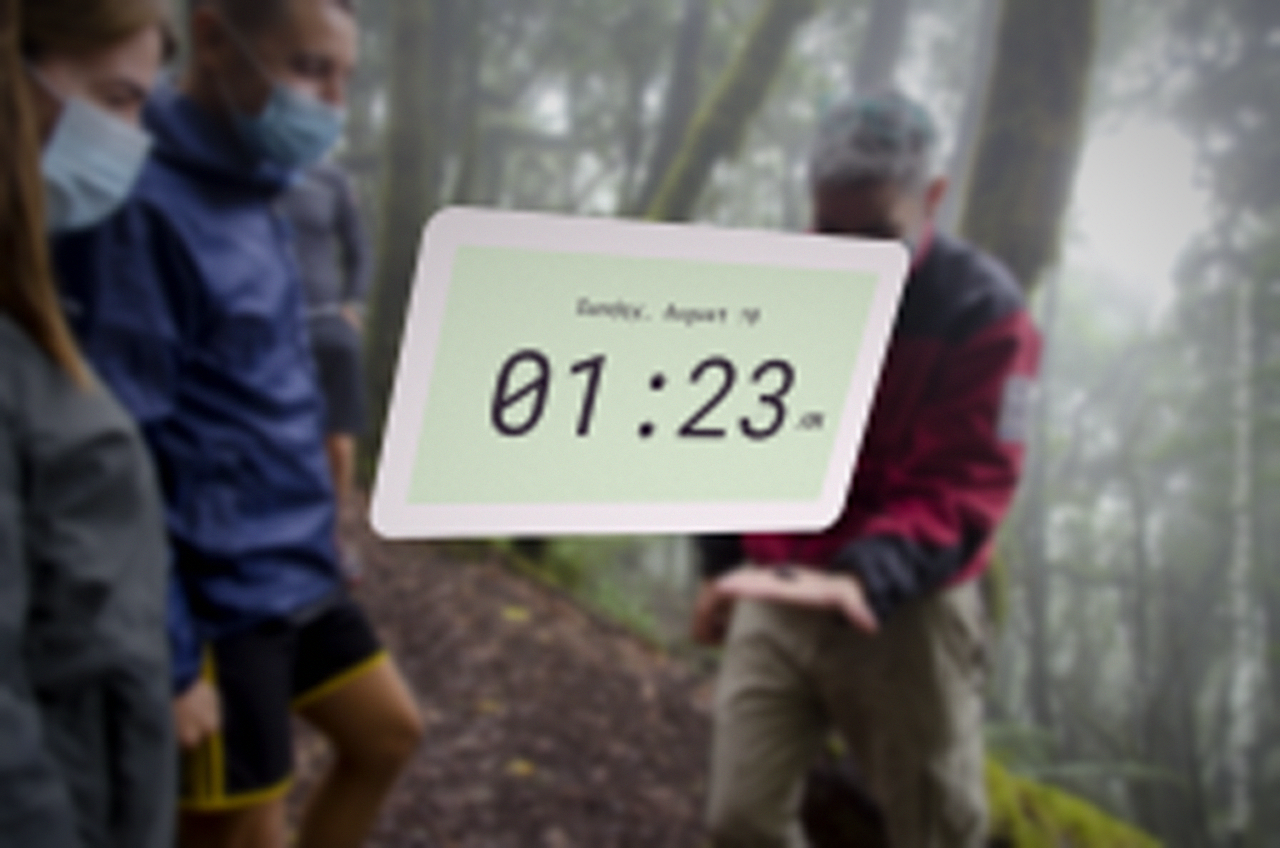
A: 1 h 23 min
